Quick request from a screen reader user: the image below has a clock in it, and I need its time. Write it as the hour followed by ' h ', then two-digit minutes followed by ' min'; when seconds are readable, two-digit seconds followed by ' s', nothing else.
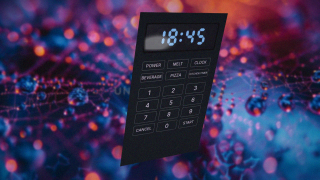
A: 18 h 45 min
